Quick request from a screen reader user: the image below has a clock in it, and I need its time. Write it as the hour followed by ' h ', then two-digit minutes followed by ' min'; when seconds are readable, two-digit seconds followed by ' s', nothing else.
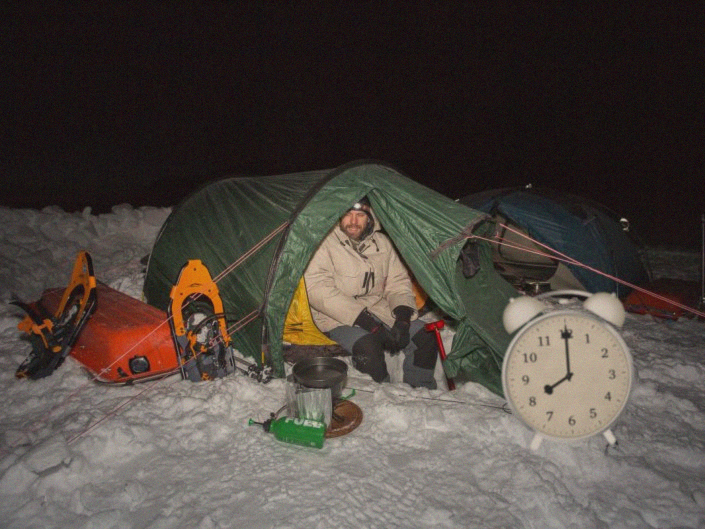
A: 8 h 00 min
